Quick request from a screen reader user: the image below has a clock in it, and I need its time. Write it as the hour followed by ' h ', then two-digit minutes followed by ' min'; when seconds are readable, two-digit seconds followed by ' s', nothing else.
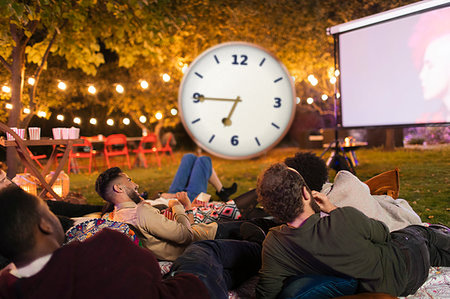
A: 6 h 45 min
